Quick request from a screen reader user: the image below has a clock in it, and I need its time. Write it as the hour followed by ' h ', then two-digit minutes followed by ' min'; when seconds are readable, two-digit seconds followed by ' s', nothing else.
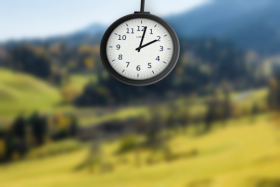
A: 2 h 02 min
